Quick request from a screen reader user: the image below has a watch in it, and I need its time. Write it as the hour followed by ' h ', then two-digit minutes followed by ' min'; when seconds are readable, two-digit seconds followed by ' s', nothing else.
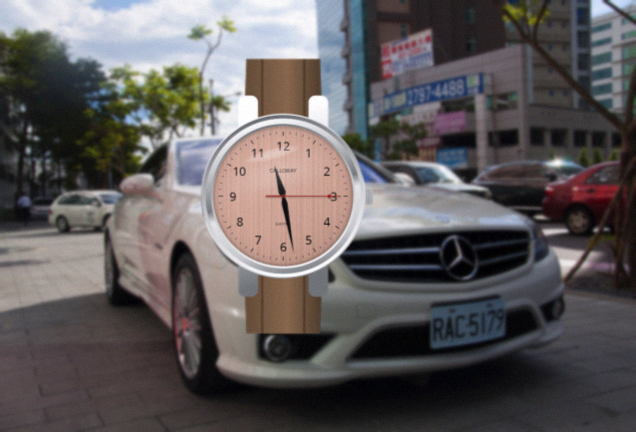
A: 11 h 28 min 15 s
